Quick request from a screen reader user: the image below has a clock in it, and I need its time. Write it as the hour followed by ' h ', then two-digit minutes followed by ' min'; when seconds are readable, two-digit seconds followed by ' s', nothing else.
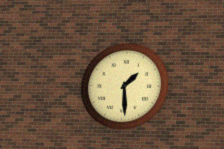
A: 1 h 29 min
